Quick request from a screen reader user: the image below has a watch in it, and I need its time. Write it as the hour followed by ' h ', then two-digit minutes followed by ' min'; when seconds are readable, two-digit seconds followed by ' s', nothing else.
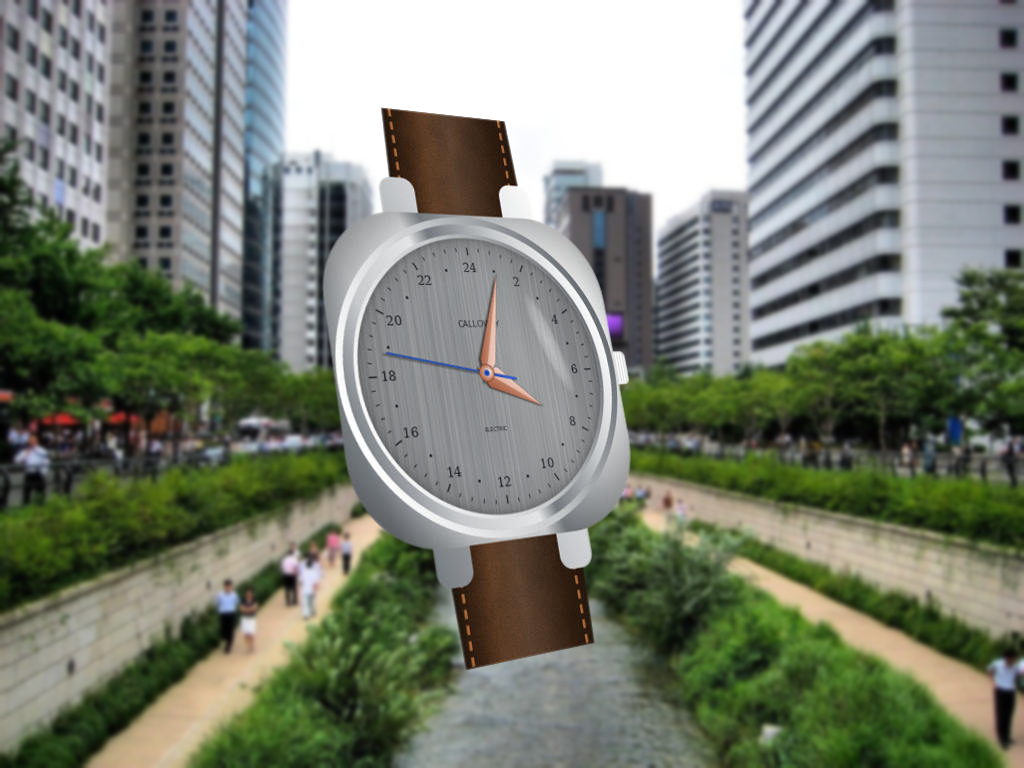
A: 8 h 02 min 47 s
